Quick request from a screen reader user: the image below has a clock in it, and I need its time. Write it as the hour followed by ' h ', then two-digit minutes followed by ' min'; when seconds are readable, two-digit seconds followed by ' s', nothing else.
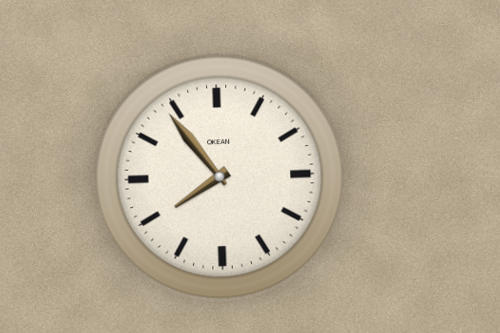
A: 7 h 54 min
